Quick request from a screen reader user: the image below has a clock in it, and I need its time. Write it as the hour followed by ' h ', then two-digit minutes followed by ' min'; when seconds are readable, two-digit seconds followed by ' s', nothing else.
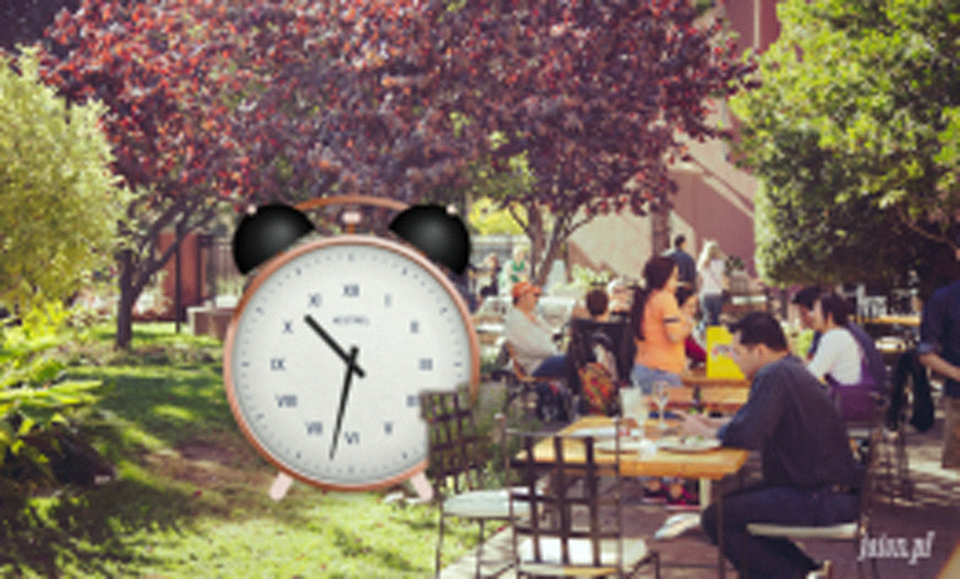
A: 10 h 32 min
